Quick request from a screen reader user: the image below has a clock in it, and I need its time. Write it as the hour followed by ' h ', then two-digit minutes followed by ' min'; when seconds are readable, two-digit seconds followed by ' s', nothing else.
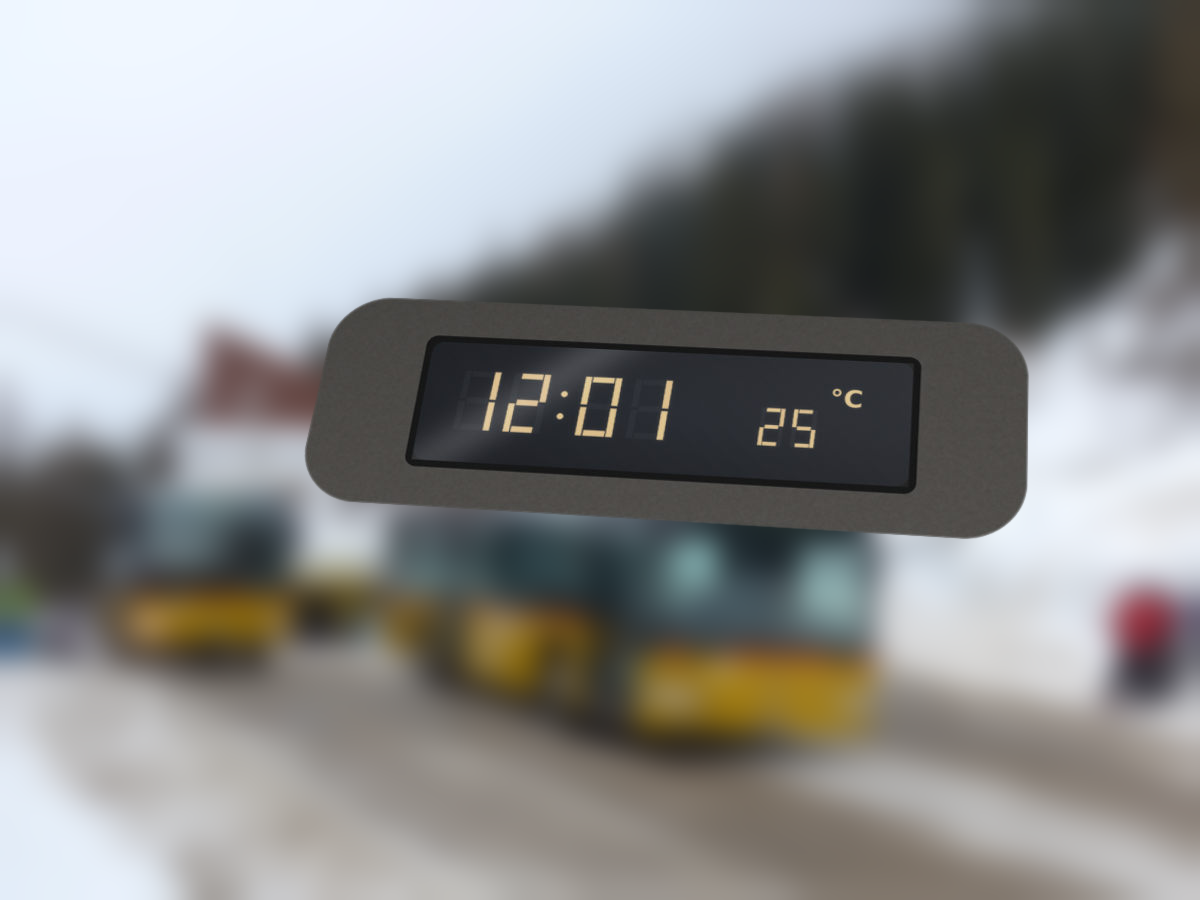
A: 12 h 01 min
